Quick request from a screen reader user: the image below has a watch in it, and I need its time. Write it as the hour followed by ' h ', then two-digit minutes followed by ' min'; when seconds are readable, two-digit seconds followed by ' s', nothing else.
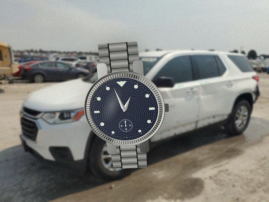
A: 12 h 57 min
